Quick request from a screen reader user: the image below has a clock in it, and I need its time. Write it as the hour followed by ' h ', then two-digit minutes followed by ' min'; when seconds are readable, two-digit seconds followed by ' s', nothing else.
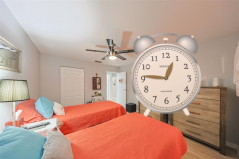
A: 12 h 46 min
